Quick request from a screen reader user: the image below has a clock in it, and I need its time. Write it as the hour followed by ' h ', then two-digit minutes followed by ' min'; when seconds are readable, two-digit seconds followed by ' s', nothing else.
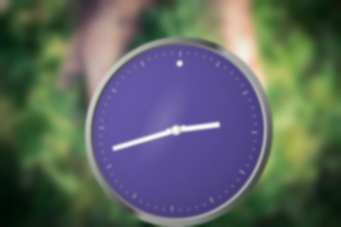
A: 2 h 42 min
